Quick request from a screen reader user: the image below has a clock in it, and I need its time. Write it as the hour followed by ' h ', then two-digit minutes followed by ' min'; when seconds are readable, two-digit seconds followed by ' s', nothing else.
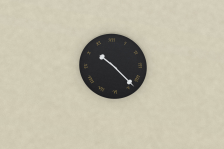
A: 10 h 23 min
